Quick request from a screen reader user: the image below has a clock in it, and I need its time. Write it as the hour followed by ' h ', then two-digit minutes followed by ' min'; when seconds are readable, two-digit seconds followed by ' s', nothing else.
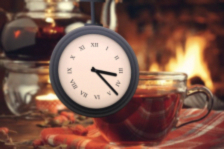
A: 3 h 23 min
